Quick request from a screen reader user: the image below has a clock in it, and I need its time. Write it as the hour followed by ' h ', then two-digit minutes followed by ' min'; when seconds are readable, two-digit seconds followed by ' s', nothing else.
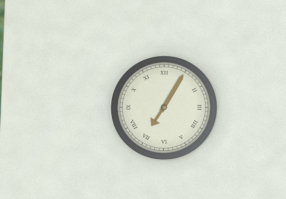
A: 7 h 05 min
